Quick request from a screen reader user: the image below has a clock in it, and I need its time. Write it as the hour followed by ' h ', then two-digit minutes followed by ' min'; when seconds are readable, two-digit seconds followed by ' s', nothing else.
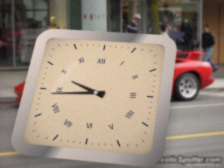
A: 9 h 44 min
